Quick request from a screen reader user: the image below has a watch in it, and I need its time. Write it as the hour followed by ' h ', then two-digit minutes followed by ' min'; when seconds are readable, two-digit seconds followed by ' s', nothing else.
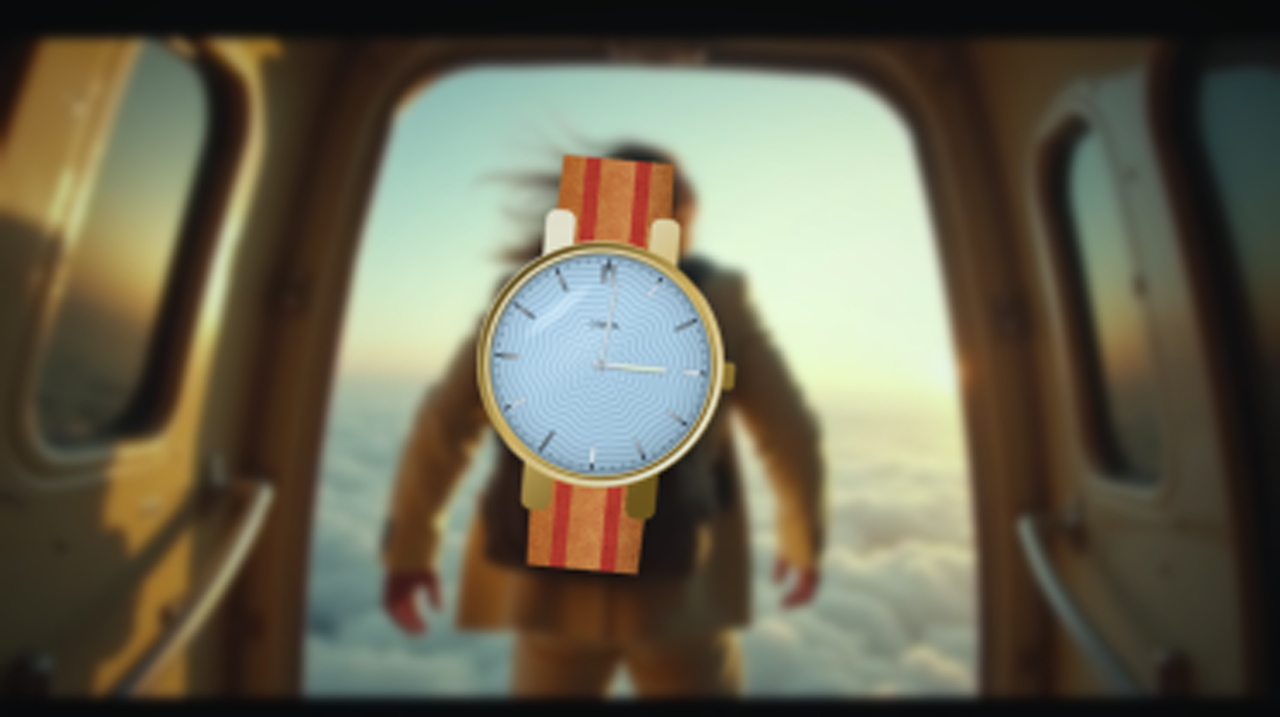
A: 3 h 01 min
